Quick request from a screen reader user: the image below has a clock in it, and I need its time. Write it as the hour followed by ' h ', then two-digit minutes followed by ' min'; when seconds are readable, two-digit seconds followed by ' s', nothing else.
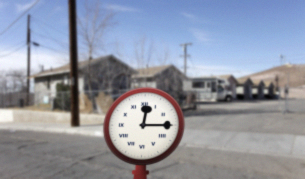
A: 12 h 15 min
